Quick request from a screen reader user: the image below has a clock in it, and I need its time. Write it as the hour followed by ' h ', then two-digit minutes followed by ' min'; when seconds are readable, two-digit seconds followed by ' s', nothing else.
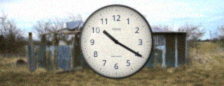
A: 10 h 20 min
